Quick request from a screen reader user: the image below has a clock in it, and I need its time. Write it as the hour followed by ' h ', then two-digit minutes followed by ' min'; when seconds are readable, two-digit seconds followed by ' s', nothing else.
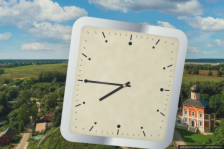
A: 7 h 45 min
